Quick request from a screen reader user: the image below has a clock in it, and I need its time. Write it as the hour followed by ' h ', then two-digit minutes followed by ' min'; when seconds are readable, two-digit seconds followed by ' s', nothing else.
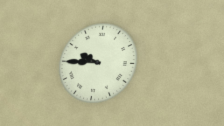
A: 9 h 45 min
